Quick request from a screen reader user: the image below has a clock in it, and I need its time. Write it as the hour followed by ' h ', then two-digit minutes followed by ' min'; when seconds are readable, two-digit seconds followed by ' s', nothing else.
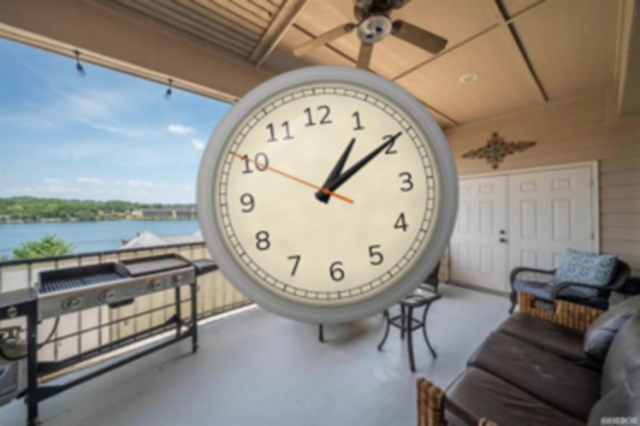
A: 1 h 09 min 50 s
